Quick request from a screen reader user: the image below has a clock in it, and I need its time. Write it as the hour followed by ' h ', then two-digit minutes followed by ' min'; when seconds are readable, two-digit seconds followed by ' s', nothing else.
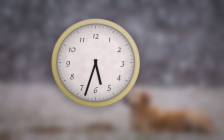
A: 5 h 33 min
